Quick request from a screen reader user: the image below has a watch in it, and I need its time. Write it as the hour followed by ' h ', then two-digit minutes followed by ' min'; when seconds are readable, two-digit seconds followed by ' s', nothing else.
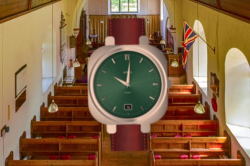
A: 10 h 01 min
